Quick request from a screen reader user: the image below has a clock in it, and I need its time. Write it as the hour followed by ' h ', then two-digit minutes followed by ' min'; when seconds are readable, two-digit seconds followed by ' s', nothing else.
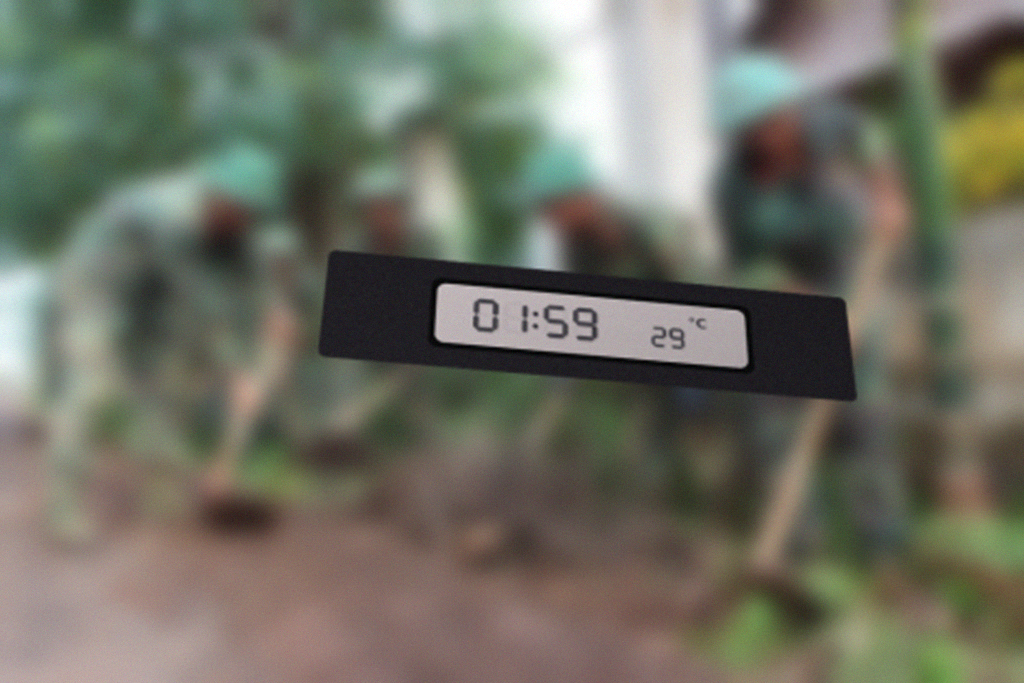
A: 1 h 59 min
